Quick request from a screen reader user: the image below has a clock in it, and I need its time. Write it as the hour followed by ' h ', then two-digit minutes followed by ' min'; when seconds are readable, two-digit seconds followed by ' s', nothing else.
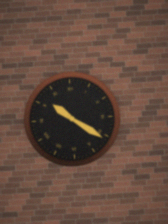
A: 10 h 21 min
